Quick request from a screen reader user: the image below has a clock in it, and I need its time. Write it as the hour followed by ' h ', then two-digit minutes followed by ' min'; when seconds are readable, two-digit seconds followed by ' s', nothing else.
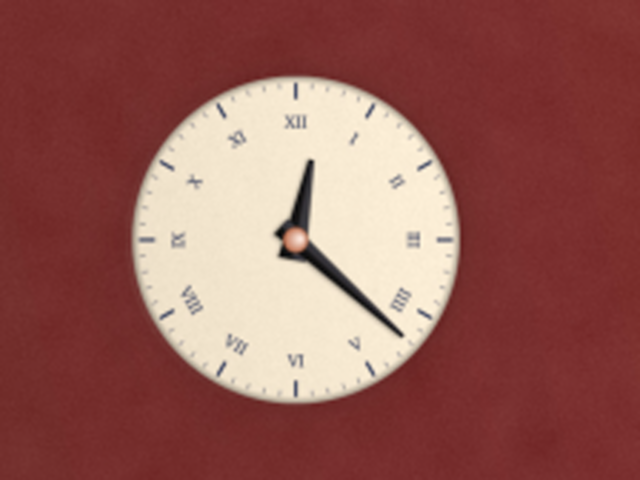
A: 12 h 22 min
